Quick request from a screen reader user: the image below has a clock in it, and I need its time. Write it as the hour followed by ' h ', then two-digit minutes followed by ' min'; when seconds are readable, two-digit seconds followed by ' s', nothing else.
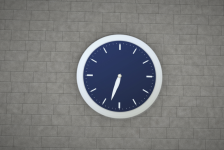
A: 6 h 33 min
